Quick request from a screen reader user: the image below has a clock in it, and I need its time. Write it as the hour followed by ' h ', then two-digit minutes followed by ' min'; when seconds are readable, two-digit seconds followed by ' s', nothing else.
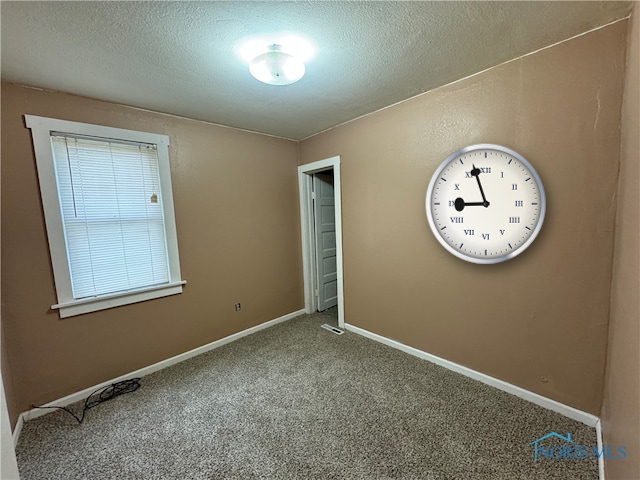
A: 8 h 57 min
